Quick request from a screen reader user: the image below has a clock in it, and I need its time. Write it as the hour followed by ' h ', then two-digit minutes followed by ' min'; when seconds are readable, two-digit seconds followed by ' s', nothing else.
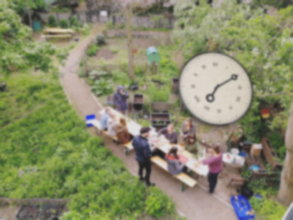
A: 7 h 10 min
